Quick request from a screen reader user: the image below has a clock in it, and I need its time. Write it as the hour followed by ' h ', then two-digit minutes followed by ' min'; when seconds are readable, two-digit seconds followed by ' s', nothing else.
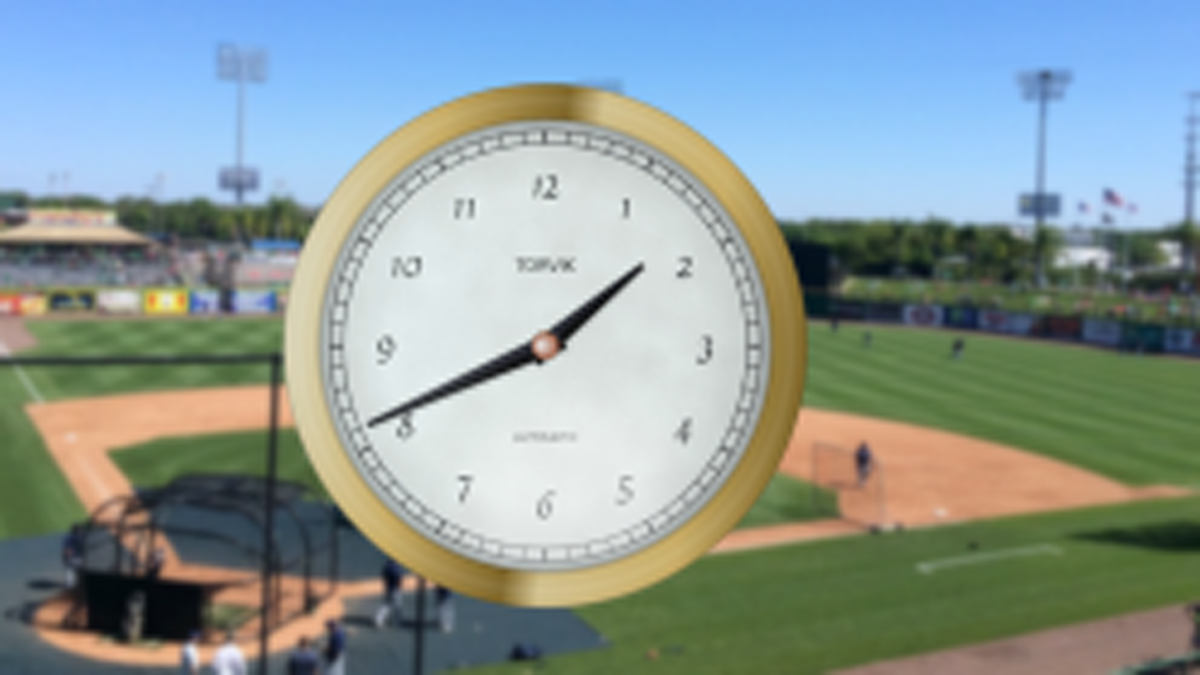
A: 1 h 41 min
